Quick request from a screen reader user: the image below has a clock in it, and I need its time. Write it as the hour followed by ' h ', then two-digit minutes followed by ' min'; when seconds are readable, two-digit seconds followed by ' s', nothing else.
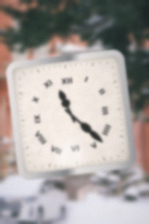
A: 11 h 23 min
